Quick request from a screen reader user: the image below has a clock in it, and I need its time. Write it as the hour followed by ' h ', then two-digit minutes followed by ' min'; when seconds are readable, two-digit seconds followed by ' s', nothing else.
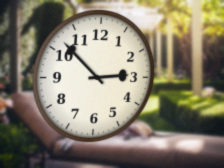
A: 2 h 52 min
